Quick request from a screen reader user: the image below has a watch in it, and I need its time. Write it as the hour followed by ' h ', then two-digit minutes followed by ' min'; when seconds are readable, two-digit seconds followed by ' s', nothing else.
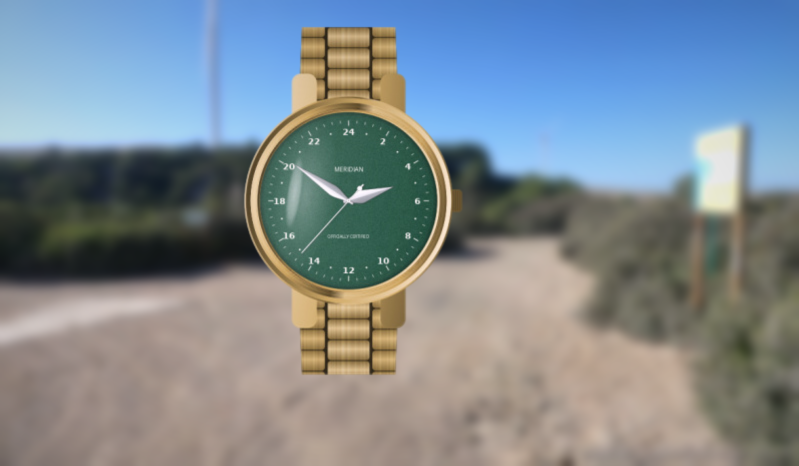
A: 4 h 50 min 37 s
